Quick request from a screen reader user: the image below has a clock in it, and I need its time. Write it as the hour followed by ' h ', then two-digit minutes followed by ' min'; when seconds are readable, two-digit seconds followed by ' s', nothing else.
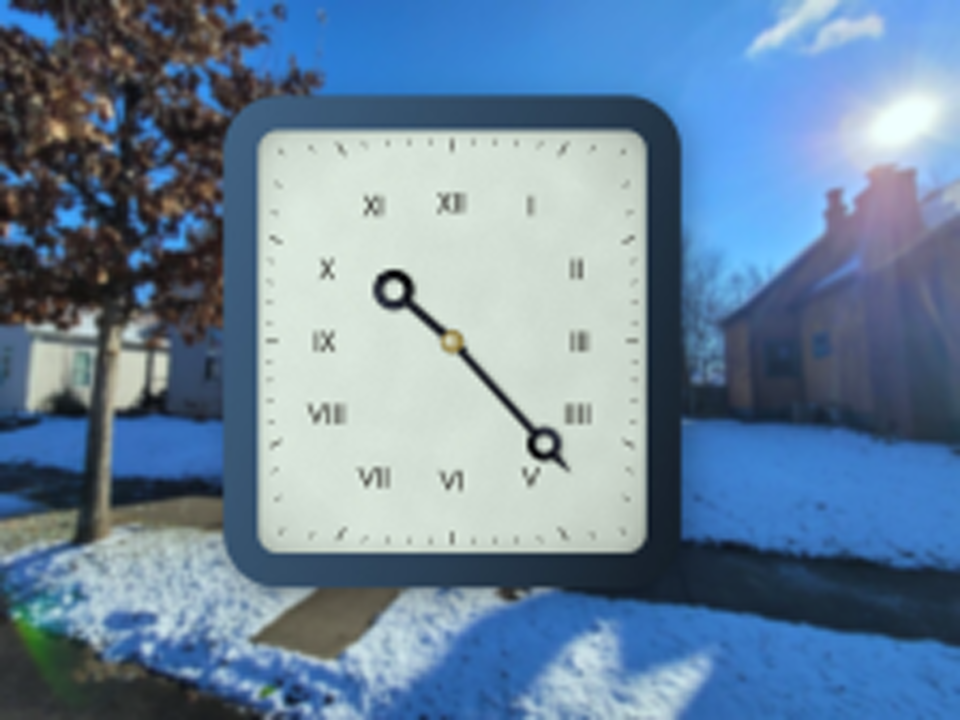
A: 10 h 23 min
